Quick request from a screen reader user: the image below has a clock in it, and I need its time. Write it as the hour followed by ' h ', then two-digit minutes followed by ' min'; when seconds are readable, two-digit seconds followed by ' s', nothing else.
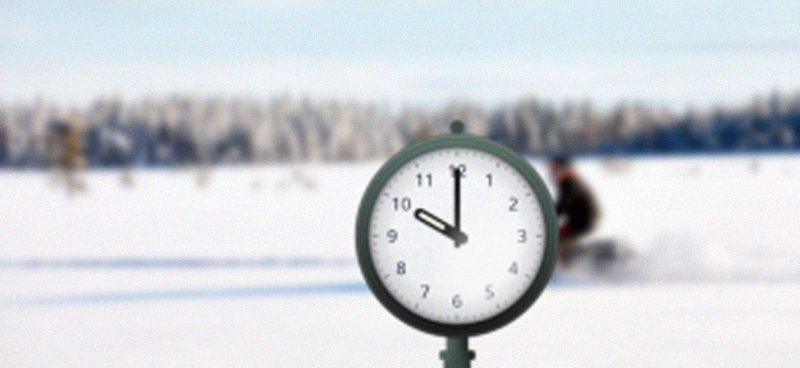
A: 10 h 00 min
